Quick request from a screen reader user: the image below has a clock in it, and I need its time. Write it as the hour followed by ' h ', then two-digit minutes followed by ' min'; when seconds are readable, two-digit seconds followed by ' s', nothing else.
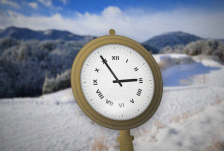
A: 2 h 55 min
